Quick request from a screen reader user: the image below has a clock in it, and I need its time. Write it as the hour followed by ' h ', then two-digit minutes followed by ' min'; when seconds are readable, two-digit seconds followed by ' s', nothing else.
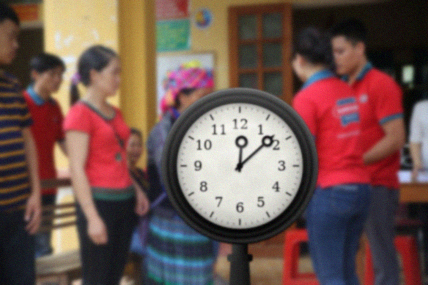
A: 12 h 08 min
